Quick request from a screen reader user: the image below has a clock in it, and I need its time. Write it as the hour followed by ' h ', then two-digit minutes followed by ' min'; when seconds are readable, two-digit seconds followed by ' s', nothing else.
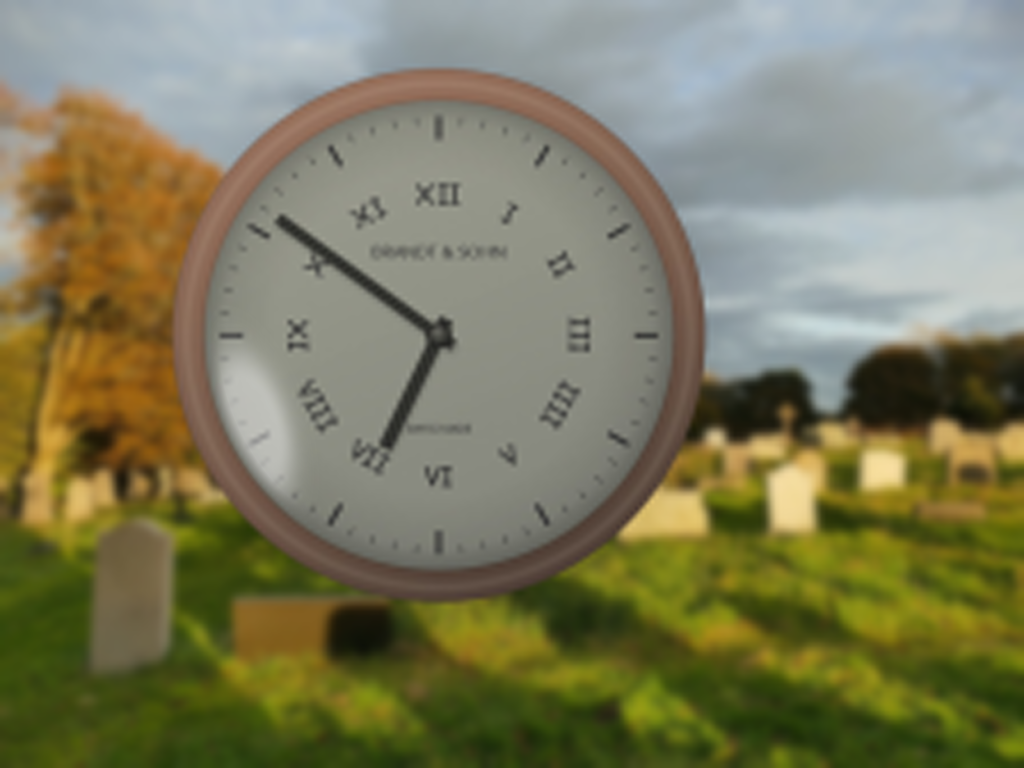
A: 6 h 51 min
